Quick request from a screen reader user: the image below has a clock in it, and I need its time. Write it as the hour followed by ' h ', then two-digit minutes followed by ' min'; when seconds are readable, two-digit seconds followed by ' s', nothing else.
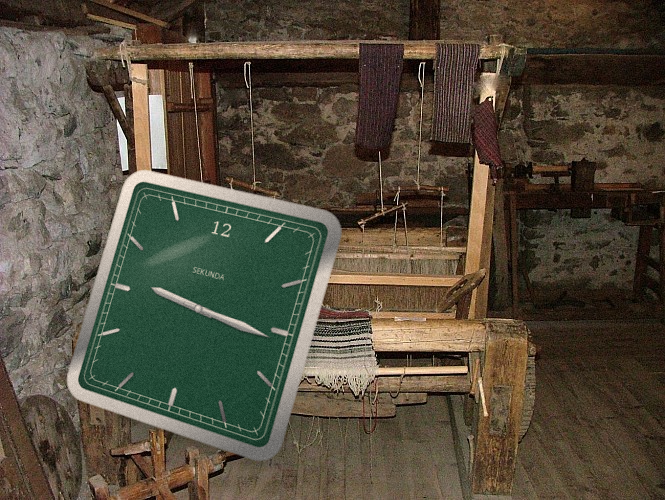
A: 9 h 16 min
